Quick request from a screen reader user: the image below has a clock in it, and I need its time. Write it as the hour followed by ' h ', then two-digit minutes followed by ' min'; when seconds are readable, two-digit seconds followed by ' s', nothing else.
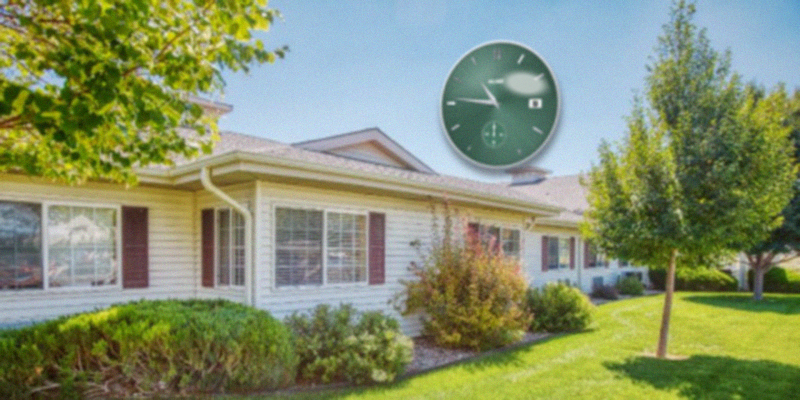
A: 10 h 46 min
